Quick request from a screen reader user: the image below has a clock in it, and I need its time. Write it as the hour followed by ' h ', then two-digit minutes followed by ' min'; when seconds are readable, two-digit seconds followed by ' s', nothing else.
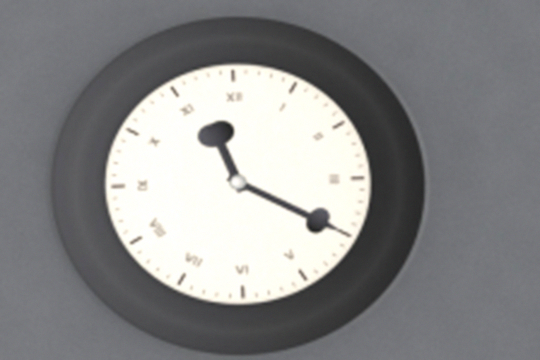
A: 11 h 20 min
